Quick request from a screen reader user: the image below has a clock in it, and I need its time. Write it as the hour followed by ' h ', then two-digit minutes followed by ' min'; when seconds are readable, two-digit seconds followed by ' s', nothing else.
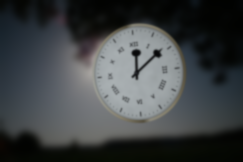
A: 12 h 09 min
